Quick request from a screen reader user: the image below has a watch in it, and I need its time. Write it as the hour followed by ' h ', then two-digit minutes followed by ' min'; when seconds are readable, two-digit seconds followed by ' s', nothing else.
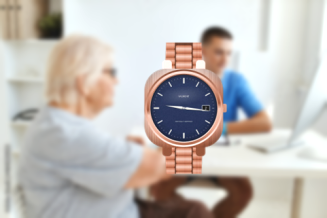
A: 9 h 16 min
